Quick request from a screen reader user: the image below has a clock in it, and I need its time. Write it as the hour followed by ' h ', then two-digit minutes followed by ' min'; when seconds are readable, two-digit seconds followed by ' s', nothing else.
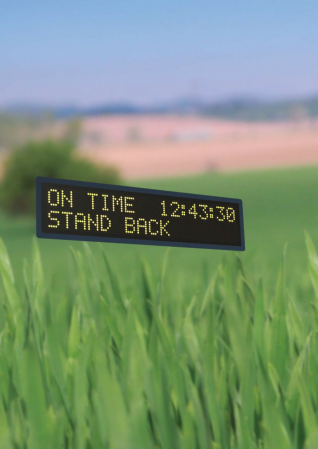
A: 12 h 43 min 30 s
